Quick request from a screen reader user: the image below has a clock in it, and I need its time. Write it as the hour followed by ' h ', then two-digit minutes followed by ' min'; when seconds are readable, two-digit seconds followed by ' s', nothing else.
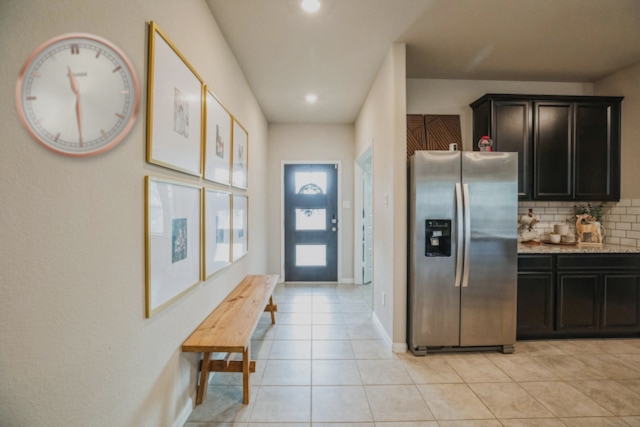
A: 11 h 30 min
